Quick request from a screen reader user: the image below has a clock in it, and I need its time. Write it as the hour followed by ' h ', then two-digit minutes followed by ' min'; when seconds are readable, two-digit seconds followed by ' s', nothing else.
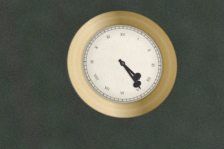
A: 4 h 24 min
